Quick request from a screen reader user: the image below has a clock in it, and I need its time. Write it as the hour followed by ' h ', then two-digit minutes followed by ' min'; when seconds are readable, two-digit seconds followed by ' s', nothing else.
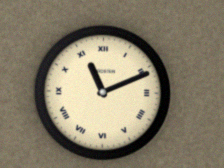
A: 11 h 11 min
